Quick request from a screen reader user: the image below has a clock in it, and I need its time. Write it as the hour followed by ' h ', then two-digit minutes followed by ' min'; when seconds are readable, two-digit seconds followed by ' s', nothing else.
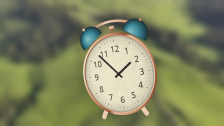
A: 1 h 53 min
